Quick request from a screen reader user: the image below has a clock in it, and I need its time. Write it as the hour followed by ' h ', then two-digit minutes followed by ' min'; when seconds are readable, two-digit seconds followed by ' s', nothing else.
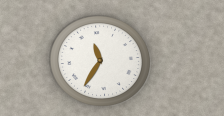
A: 11 h 36 min
